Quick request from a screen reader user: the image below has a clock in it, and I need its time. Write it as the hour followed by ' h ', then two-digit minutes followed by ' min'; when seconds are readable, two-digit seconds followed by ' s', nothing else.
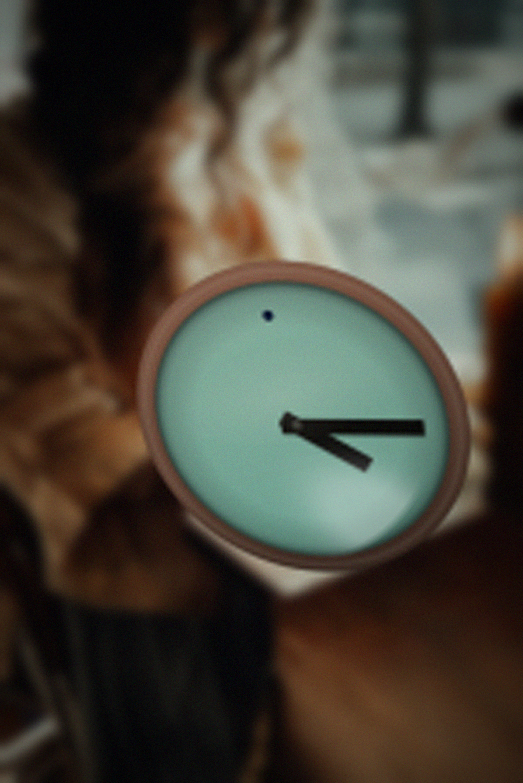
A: 4 h 16 min
